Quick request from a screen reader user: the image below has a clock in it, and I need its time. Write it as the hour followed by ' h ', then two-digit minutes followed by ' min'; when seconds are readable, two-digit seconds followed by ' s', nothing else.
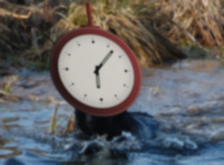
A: 6 h 07 min
